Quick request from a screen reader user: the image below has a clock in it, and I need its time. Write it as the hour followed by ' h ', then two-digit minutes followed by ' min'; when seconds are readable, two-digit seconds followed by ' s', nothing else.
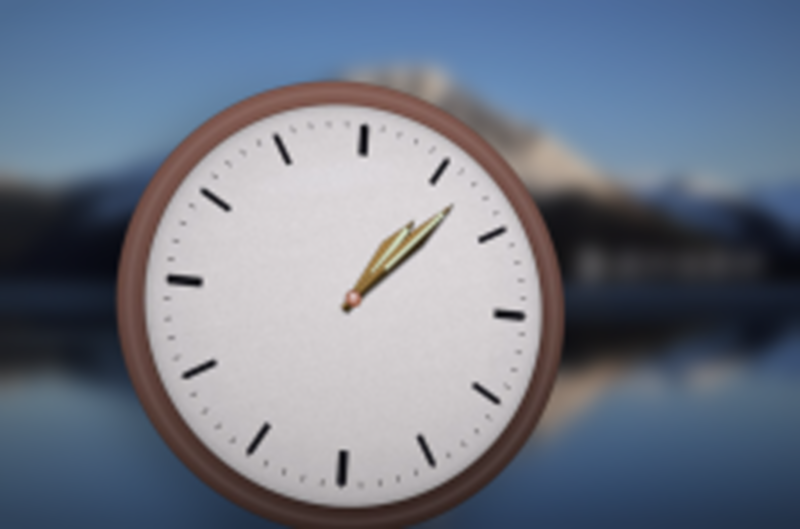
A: 1 h 07 min
